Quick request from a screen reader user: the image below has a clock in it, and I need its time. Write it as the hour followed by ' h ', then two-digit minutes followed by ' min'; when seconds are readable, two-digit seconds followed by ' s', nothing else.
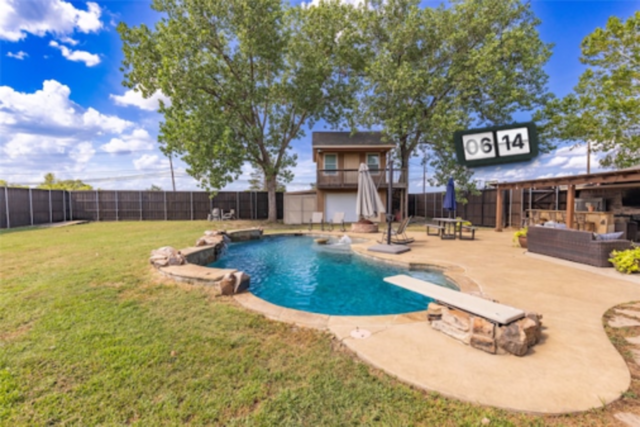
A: 6 h 14 min
